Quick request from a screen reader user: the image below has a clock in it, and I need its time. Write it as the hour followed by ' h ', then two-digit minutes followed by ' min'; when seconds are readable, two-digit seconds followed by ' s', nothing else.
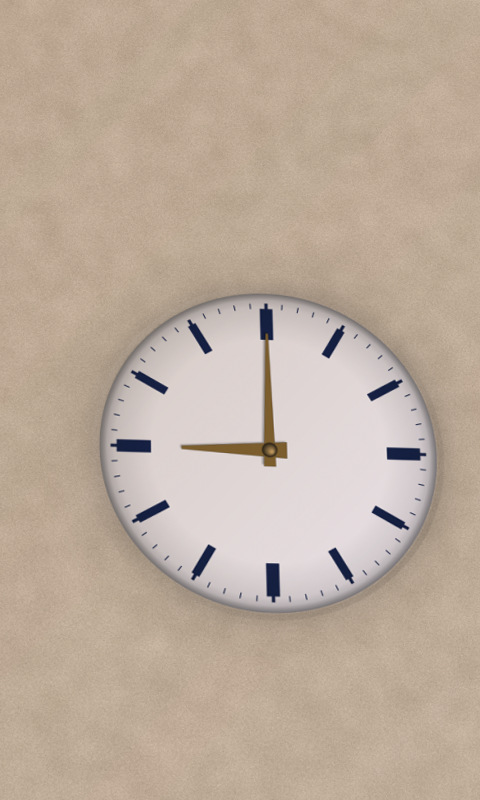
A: 9 h 00 min
